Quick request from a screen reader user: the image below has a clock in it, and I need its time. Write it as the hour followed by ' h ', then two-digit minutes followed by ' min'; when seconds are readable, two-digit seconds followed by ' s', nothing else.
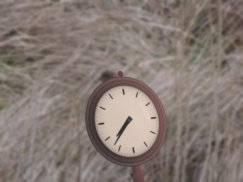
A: 7 h 37 min
